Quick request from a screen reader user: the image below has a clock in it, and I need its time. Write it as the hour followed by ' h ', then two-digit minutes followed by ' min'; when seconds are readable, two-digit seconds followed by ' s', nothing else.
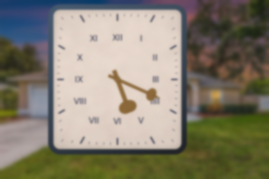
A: 5 h 19 min
